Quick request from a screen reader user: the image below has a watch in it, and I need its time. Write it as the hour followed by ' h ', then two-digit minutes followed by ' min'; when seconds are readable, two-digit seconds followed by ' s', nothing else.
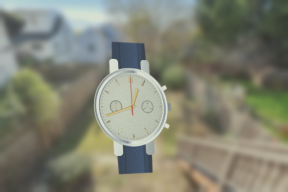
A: 12 h 42 min
